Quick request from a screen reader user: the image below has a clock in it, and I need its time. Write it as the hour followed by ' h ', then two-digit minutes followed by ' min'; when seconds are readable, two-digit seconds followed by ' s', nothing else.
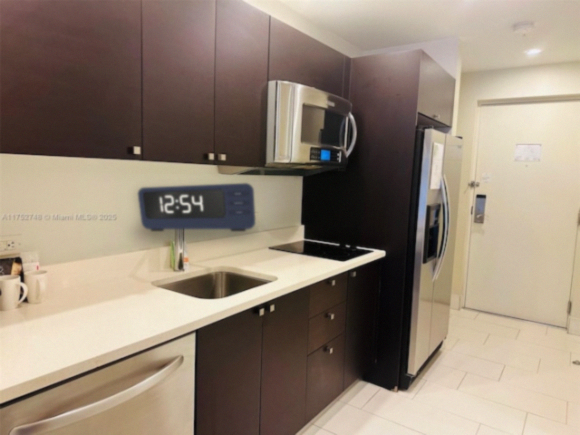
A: 12 h 54 min
